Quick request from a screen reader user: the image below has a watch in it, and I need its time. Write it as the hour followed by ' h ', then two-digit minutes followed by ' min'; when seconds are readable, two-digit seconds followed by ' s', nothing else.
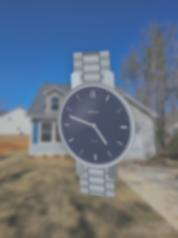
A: 4 h 48 min
